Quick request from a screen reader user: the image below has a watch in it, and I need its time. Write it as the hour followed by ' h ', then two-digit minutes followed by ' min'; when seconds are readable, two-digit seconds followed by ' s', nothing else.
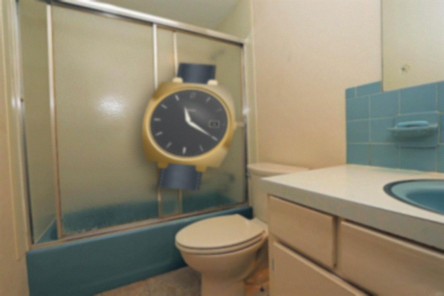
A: 11 h 20 min
